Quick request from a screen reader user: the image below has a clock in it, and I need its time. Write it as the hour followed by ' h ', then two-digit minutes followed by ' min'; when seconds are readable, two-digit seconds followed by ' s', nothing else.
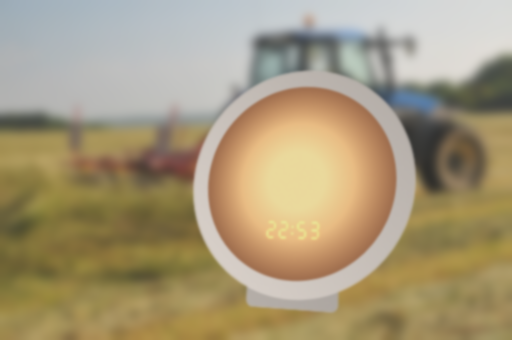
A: 22 h 53 min
